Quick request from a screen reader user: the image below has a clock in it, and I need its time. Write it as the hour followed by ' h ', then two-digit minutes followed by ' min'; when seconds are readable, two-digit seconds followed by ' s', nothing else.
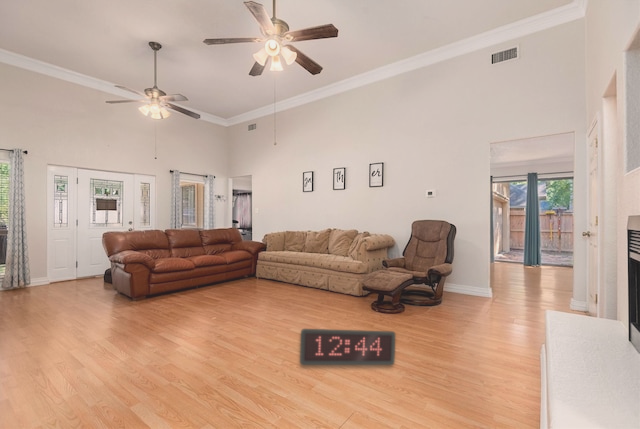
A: 12 h 44 min
